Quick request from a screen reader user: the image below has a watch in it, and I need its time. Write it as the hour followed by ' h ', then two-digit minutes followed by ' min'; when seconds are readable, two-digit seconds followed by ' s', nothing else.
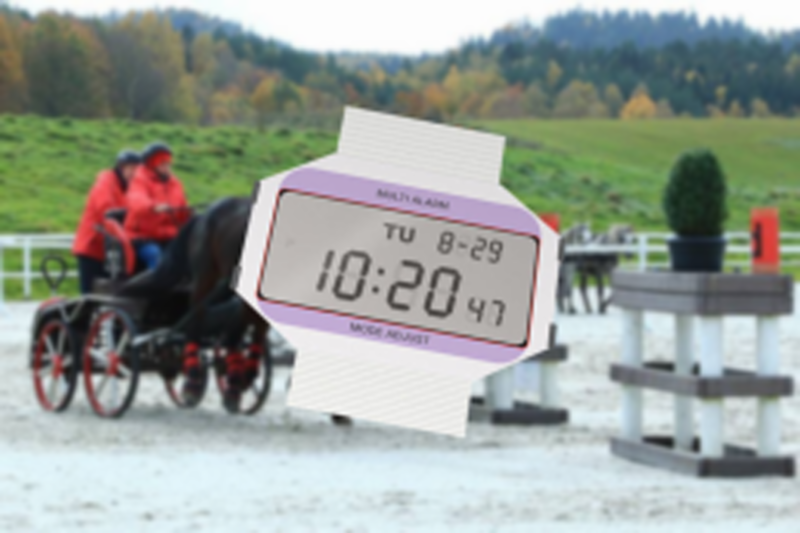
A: 10 h 20 min 47 s
